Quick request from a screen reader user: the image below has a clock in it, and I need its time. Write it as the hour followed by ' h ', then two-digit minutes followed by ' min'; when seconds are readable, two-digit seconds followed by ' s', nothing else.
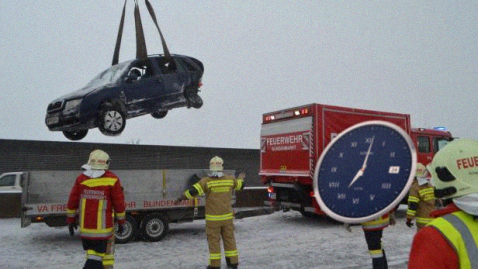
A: 7 h 01 min
